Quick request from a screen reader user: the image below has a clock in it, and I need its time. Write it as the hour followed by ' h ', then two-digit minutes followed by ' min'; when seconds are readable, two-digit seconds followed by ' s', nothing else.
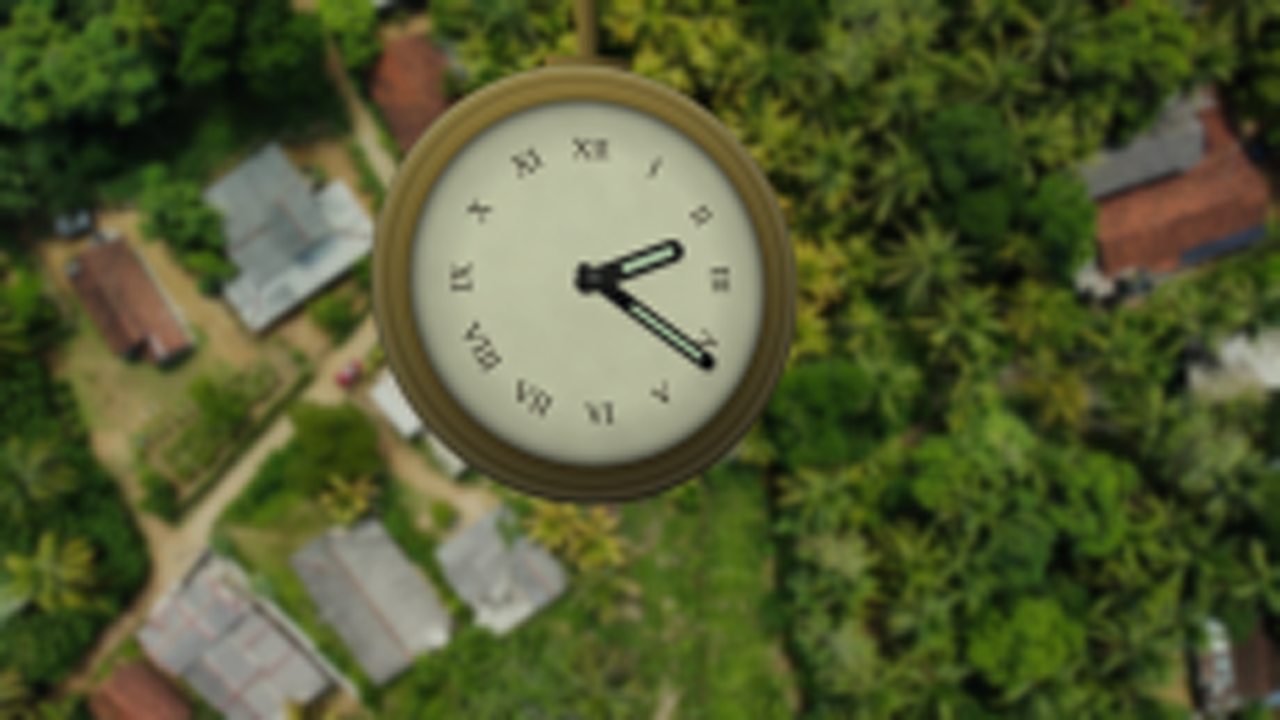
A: 2 h 21 min
